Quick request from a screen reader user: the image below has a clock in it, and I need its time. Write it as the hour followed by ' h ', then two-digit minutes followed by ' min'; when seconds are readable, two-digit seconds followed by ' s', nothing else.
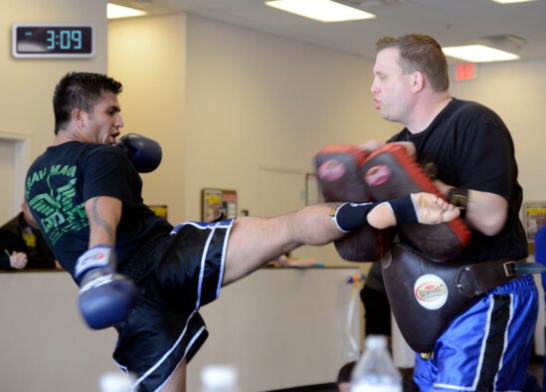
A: 3 h 09 min
